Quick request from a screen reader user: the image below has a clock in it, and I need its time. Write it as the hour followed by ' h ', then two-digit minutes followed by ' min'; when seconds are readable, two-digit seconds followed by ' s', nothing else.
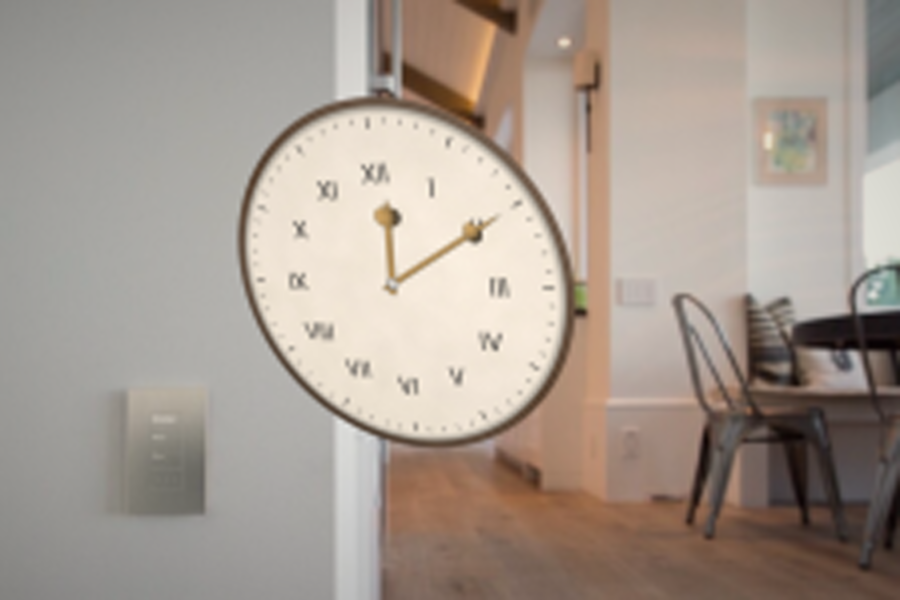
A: 12 h 10 min
